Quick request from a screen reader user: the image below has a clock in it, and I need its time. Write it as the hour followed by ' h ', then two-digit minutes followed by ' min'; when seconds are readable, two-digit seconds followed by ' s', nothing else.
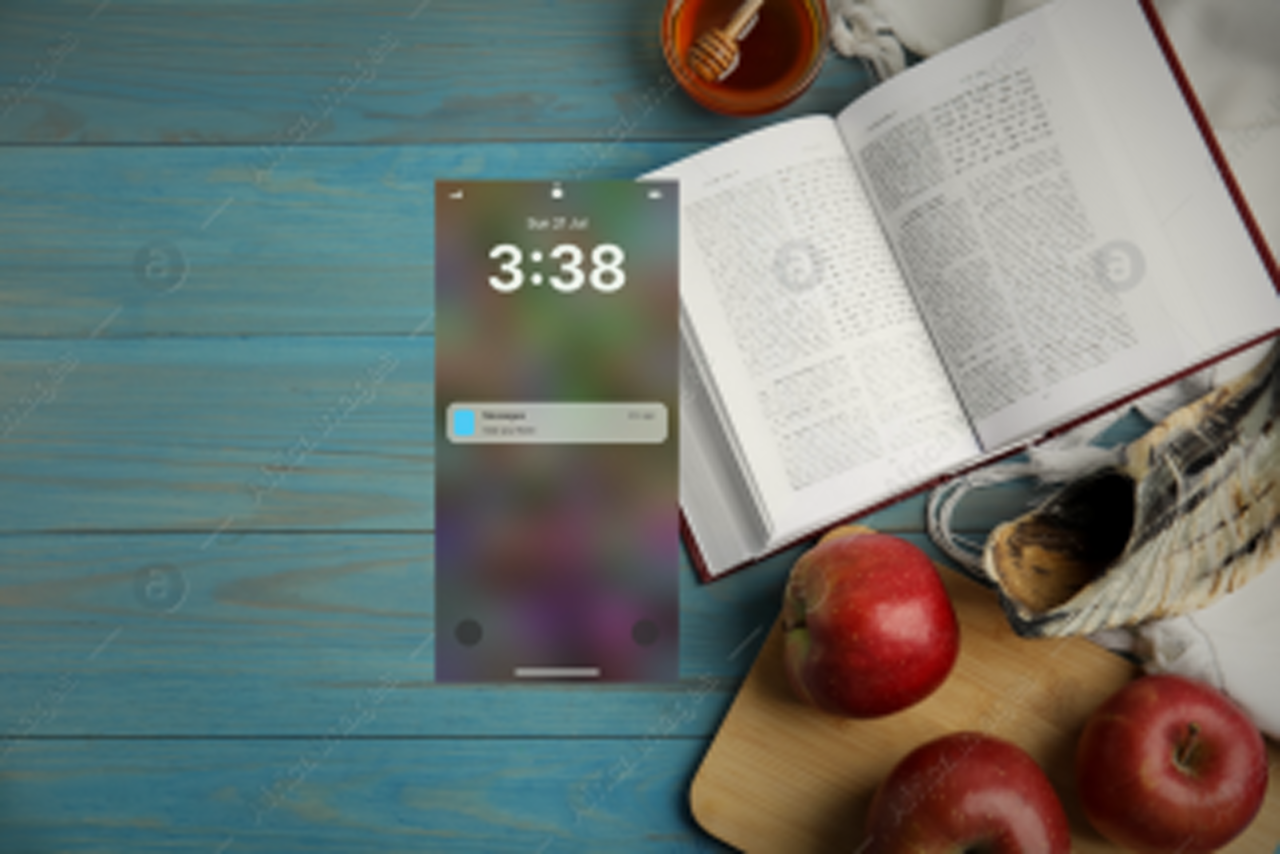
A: 3 h 38 min
